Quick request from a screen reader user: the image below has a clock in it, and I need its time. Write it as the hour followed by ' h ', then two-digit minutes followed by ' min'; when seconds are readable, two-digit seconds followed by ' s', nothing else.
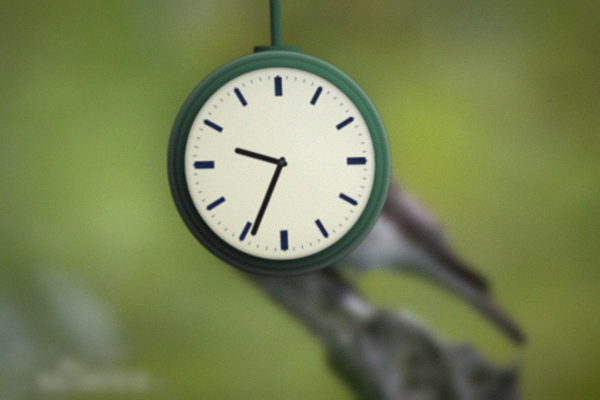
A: 9 h 34 min
